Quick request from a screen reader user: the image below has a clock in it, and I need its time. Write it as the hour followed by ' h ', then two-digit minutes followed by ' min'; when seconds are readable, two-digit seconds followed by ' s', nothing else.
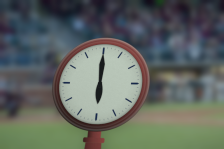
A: 6 h 00 min
